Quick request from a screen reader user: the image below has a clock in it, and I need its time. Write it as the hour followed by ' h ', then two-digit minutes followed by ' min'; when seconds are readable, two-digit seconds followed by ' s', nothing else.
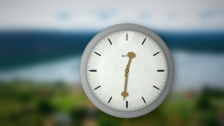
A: 12 h 31 min
